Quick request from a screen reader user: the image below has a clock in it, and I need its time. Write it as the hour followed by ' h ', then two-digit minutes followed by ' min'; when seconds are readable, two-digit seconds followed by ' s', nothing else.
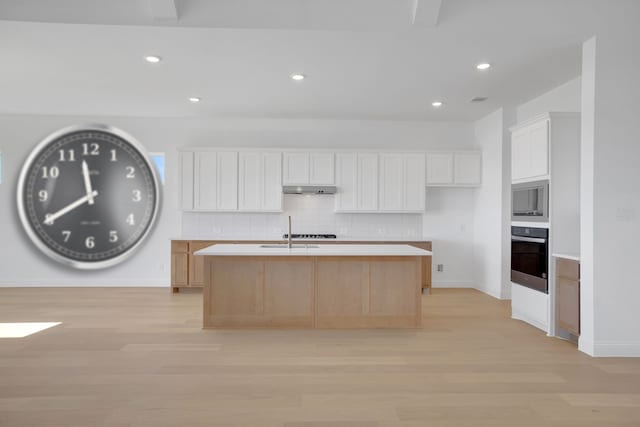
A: 11 h 40 min
